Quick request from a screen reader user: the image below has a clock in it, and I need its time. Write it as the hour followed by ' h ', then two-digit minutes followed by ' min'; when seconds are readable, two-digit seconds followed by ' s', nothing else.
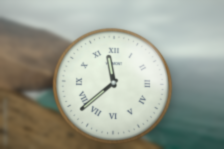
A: 11 h 38 min
